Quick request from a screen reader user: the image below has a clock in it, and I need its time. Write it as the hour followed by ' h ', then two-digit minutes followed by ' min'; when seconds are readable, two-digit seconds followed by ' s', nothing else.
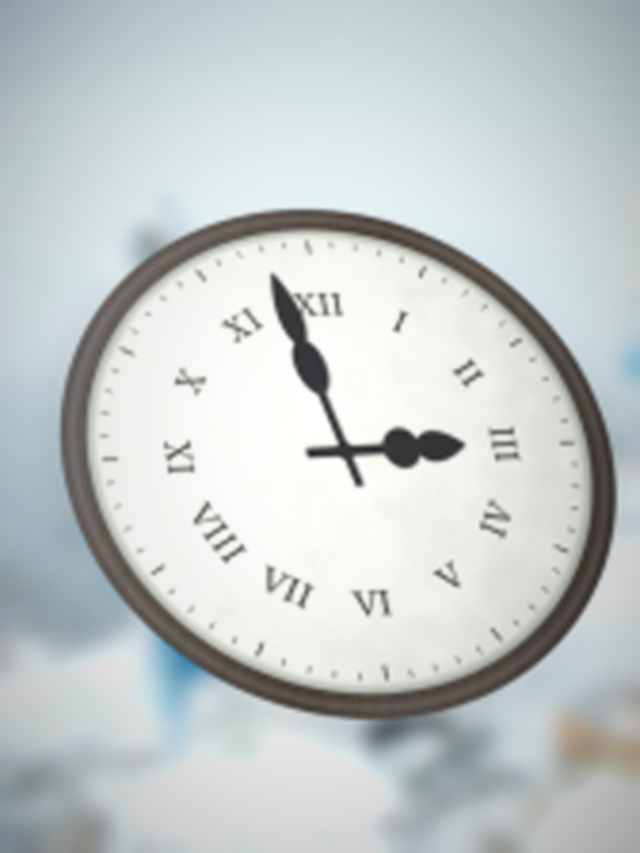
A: 2 h 58 min
